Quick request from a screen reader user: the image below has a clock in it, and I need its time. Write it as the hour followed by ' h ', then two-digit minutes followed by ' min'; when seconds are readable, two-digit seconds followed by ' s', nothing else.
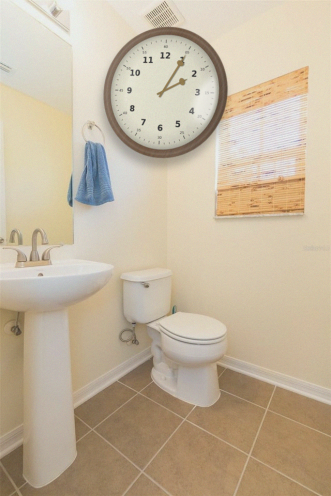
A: 2 h 05 min
